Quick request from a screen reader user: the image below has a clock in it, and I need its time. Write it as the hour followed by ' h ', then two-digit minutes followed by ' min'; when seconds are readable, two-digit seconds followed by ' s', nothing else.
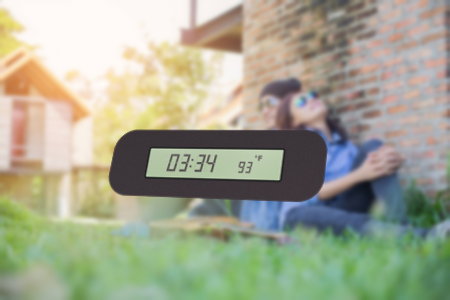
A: 3 h 34 min
